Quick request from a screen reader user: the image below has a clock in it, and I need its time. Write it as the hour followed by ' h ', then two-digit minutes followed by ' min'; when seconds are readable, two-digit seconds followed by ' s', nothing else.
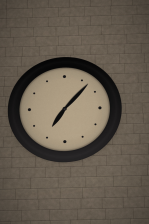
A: 7 h 07 min
